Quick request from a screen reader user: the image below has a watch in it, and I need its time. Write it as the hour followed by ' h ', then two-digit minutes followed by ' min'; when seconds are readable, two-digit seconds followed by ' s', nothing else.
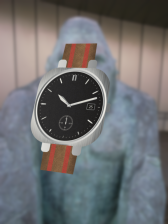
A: 10 h 12 min
